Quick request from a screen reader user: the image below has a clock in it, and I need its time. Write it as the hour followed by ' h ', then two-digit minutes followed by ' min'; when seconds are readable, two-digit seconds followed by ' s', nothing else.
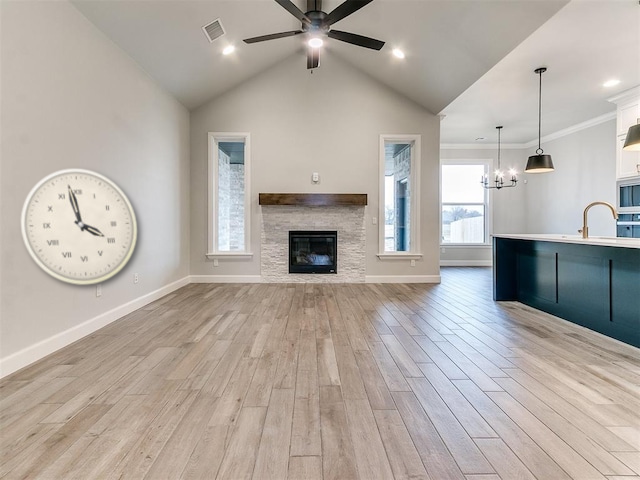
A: 3 h 58 min
